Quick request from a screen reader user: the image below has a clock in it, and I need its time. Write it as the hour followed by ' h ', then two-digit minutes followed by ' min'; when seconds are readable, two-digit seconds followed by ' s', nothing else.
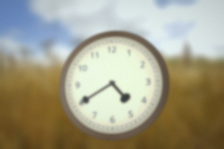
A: 4 h 40 min
